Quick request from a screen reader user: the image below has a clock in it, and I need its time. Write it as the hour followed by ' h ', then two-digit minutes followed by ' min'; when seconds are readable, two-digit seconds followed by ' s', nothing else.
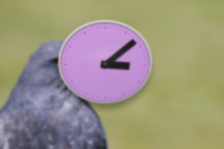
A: 3 h 08 min
